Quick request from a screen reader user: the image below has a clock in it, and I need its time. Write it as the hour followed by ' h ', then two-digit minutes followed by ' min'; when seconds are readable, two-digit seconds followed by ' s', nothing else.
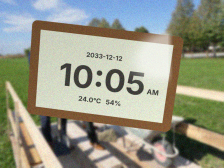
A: 10 h 05 min
